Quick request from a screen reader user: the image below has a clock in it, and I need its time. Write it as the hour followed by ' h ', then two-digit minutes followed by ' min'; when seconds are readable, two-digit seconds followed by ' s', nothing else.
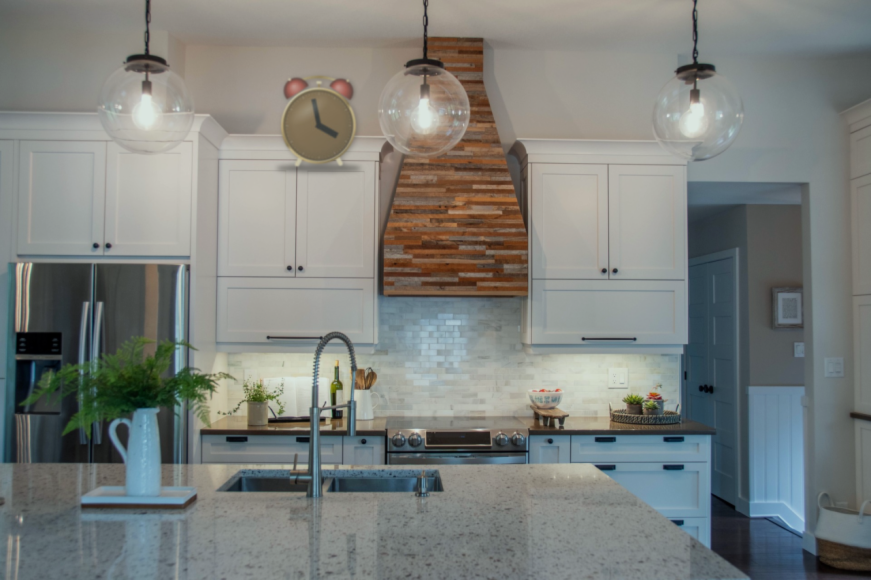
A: 3 h 58 min
